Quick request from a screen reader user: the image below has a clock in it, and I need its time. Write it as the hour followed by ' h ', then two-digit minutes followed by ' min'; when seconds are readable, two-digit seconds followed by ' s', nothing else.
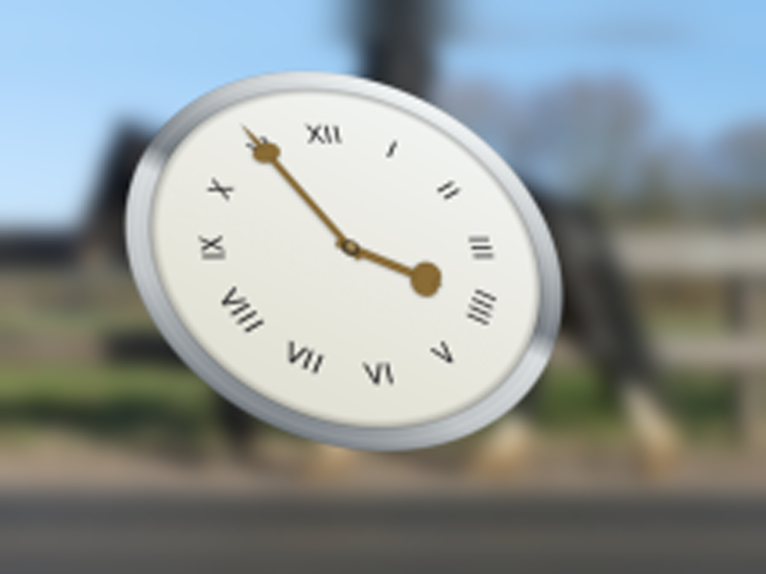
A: 3 h 55 min
